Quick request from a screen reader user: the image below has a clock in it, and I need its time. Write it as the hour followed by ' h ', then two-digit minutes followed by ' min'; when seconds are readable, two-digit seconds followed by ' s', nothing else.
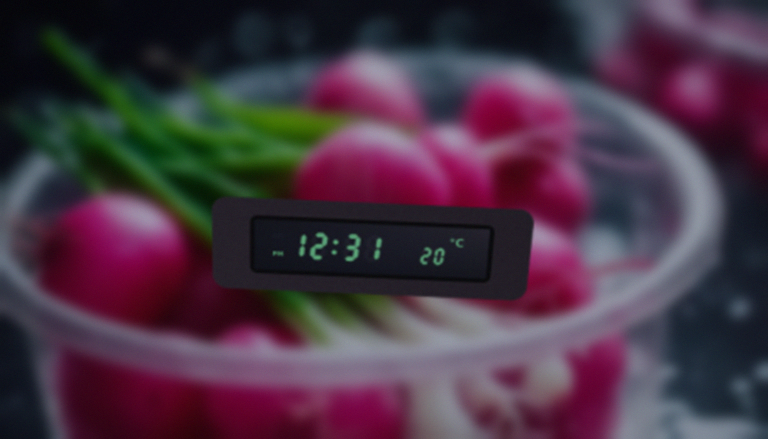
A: 12 h 31 min
